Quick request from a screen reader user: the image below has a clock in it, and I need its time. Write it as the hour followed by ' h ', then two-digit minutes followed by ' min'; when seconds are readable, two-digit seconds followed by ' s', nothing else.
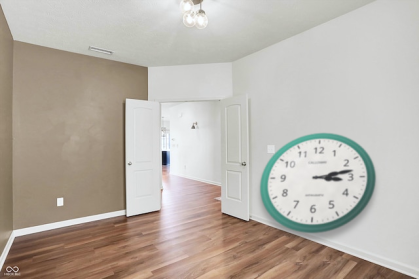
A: 3 h 13 min
